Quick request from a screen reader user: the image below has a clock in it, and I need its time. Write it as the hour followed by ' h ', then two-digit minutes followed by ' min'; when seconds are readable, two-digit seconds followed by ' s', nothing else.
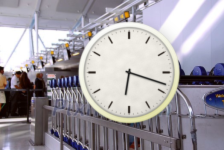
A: 6 h 18 min
